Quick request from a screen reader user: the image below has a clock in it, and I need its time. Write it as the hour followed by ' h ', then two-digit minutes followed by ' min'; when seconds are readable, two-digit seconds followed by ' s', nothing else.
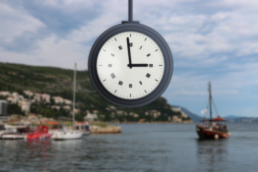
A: 2 h 59 min
